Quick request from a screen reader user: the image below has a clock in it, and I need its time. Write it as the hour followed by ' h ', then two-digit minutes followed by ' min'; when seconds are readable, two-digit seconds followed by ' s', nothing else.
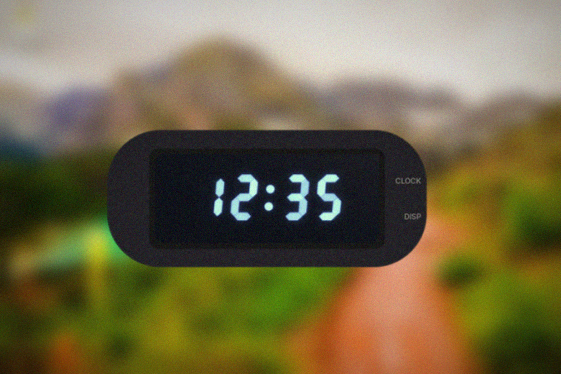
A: 12 h 35 min
